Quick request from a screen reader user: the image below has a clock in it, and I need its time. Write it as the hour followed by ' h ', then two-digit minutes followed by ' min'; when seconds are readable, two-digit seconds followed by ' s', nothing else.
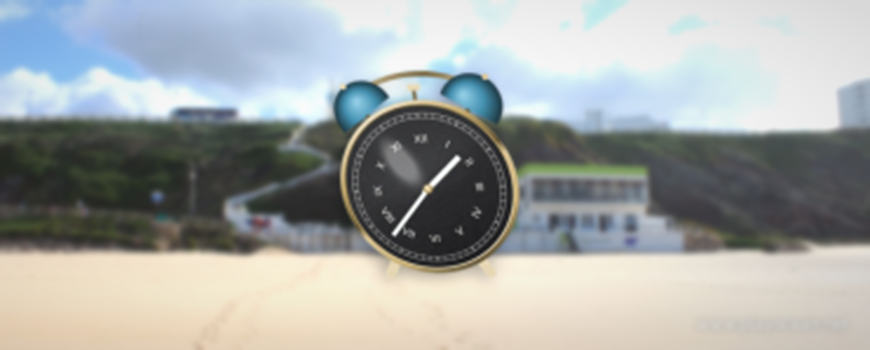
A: 1 h 37 min
